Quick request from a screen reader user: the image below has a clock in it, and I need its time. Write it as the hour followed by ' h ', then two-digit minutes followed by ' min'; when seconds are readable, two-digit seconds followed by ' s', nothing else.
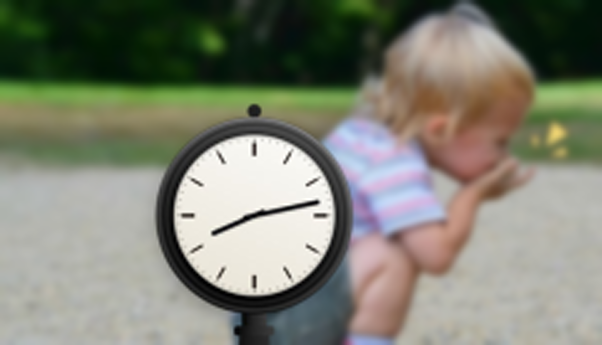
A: 8 h 13 min
